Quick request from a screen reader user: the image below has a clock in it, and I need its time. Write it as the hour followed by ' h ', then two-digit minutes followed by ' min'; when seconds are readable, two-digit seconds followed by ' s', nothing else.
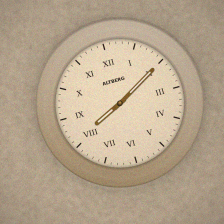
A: 8 h 10 min
